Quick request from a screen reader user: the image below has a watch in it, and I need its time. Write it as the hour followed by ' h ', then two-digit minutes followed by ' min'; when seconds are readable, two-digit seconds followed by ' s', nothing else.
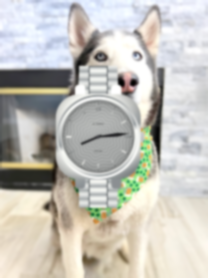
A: 8 h 14 min
